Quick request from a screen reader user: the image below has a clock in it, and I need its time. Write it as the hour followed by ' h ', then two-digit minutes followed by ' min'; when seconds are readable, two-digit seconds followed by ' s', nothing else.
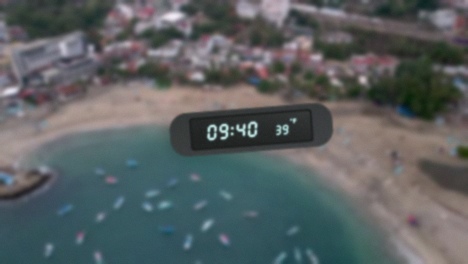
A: 9 h 40 min
